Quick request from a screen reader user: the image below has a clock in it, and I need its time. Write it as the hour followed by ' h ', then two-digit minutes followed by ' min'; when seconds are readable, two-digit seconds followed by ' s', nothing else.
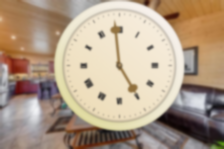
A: 4 h 59 min
